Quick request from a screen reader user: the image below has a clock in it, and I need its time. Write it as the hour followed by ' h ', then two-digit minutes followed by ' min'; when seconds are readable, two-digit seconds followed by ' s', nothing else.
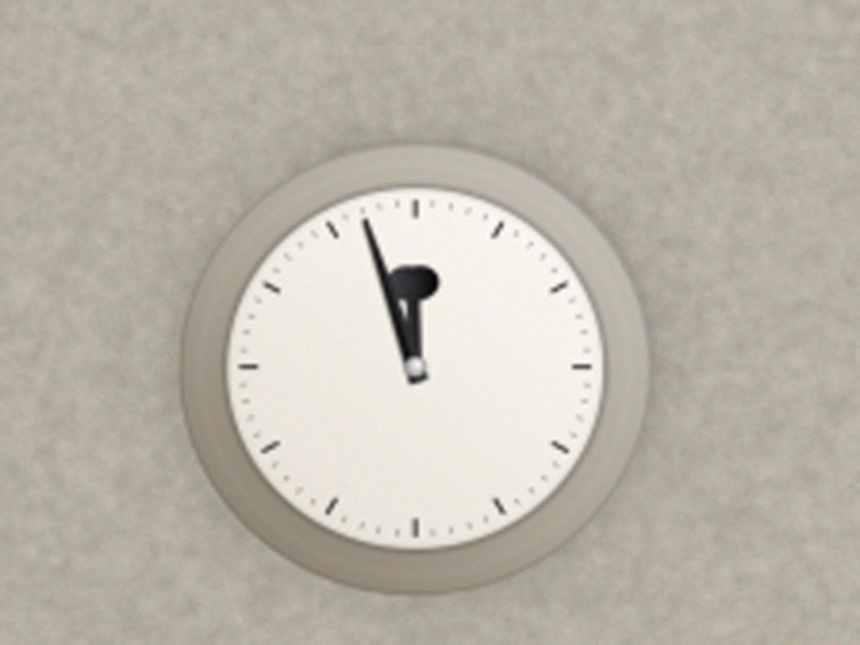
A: 11 h 57 min
